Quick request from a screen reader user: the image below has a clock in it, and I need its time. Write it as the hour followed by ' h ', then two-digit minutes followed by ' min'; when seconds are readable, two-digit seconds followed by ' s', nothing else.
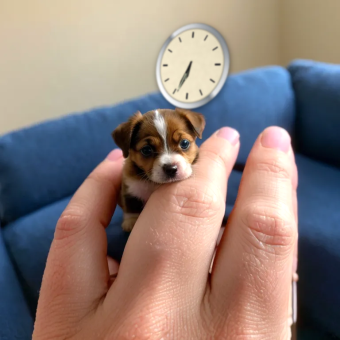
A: 6 h 34 min
